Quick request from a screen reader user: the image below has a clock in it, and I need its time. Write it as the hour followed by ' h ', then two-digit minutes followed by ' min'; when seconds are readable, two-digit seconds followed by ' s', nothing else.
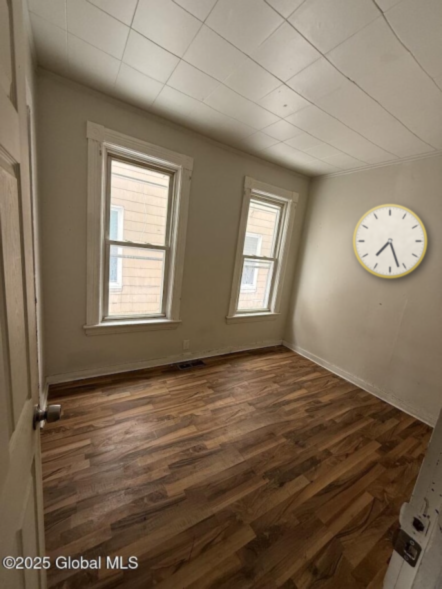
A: 7 h 27 min
